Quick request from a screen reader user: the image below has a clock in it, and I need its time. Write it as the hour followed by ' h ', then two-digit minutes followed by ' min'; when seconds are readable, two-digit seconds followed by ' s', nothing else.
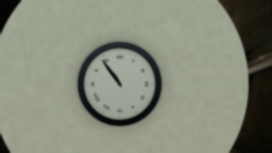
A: 10 h 54 min
